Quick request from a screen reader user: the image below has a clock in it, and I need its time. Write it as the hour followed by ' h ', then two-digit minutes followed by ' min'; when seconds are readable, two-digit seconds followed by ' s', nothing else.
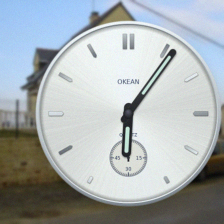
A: 6 h 06 min
